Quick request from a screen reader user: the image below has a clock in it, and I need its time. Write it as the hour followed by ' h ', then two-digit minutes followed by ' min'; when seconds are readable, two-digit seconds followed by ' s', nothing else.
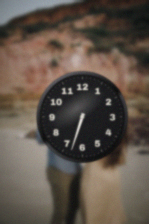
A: 6 h 33 min
